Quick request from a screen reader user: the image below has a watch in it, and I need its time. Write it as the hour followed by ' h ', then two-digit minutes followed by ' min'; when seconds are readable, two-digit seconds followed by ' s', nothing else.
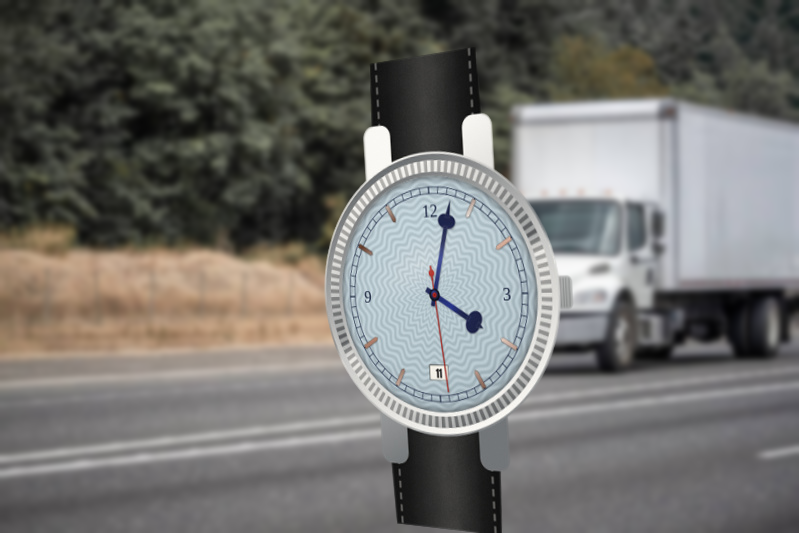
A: 4 h 02 min 29 s
